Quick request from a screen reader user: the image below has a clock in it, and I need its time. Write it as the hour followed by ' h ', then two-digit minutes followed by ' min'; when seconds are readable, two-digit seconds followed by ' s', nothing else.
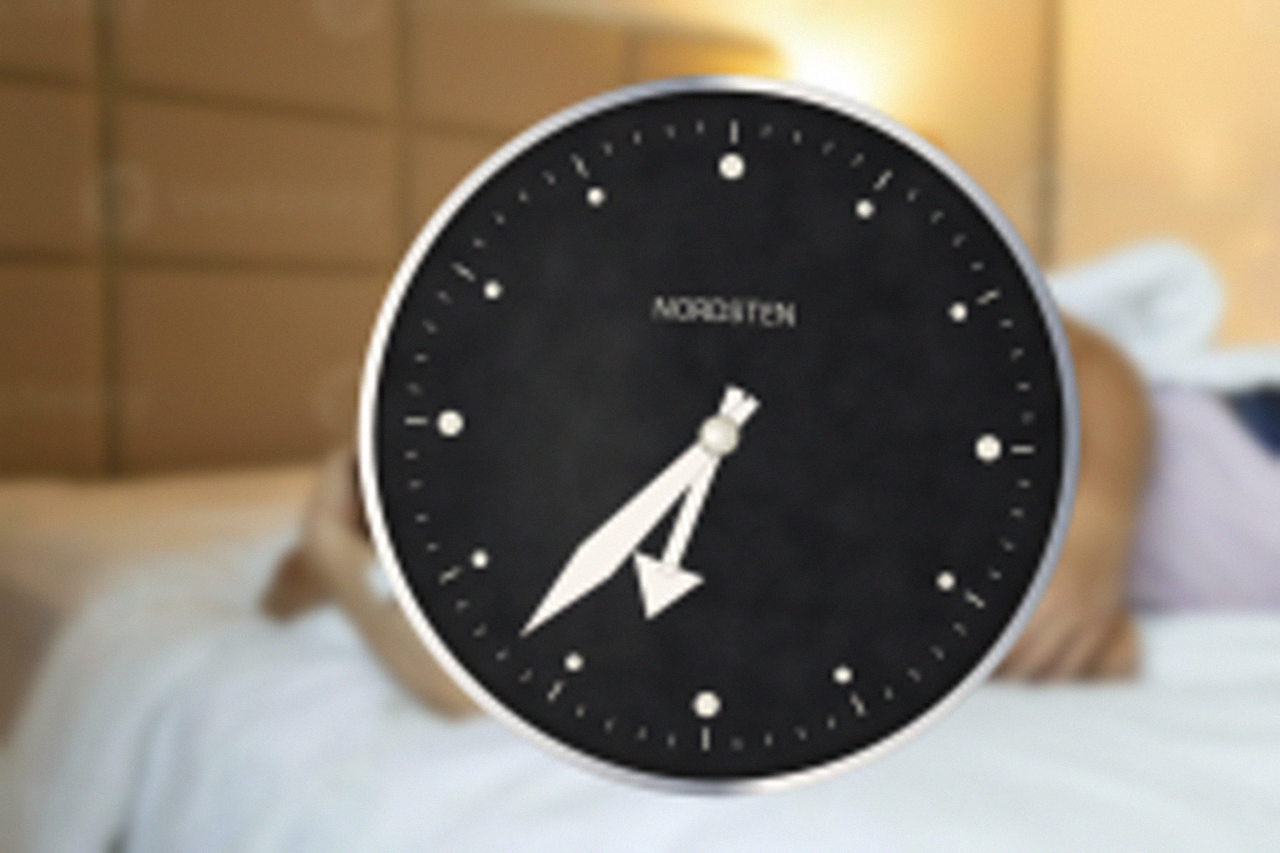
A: 6 h 37 min
